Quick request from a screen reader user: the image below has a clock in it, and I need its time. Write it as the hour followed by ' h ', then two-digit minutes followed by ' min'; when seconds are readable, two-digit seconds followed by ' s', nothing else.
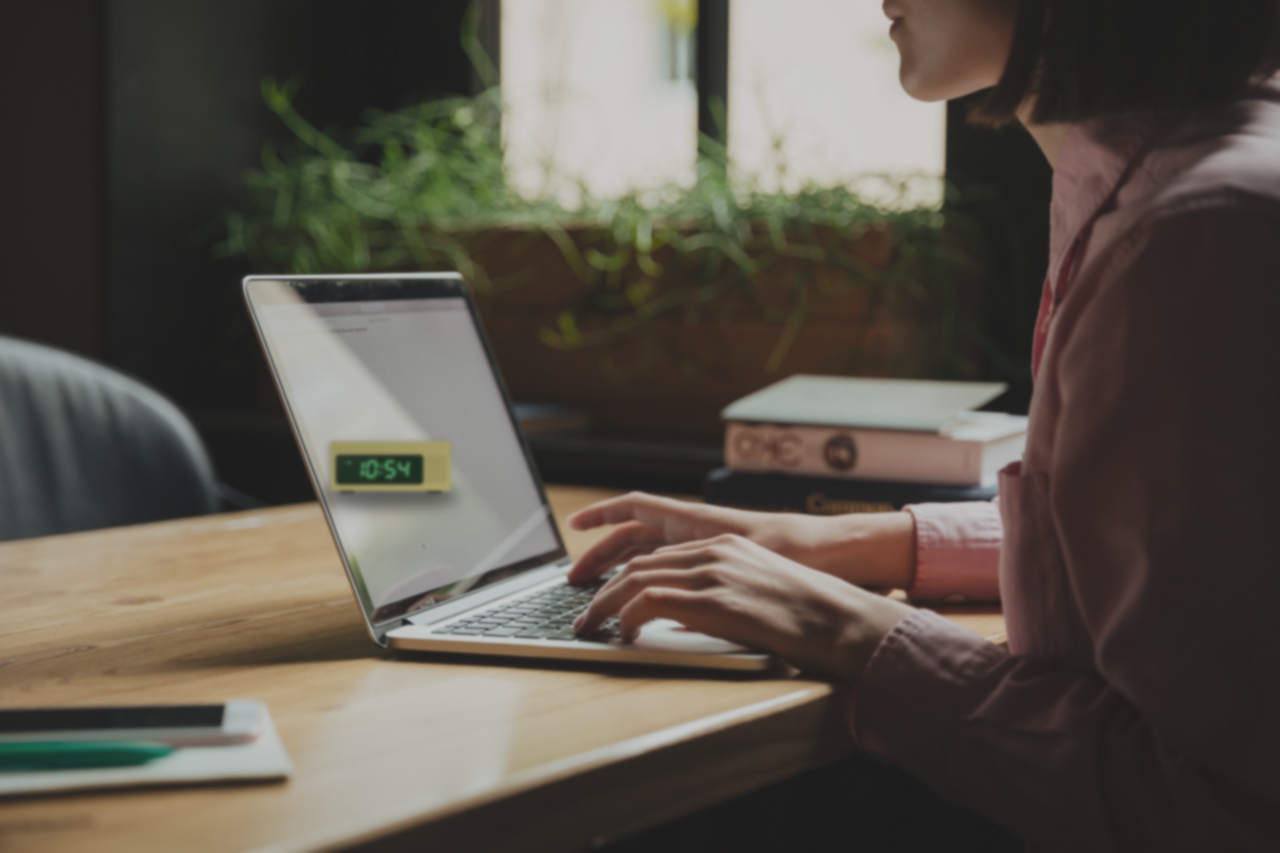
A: 10 h 54 min
